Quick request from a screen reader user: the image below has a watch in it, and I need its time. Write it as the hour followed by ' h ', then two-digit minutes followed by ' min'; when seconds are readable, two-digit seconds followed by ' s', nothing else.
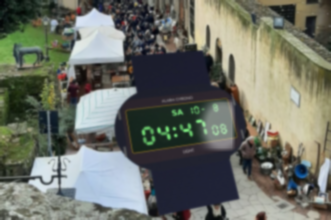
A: 4 h 47 min
